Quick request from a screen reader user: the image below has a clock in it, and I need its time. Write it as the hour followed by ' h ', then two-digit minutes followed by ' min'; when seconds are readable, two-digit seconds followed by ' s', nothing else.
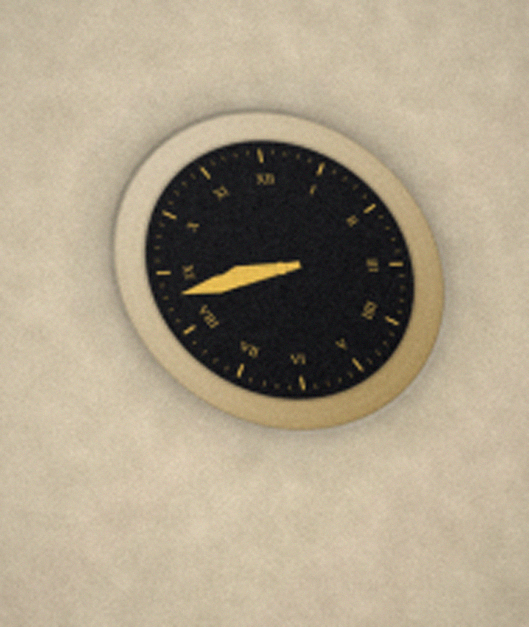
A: 8 h 43 min
